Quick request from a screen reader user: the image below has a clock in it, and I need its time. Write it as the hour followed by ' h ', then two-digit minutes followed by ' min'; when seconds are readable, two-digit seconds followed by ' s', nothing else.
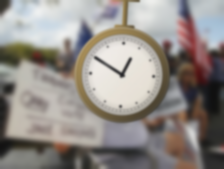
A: 12 h 50 min
